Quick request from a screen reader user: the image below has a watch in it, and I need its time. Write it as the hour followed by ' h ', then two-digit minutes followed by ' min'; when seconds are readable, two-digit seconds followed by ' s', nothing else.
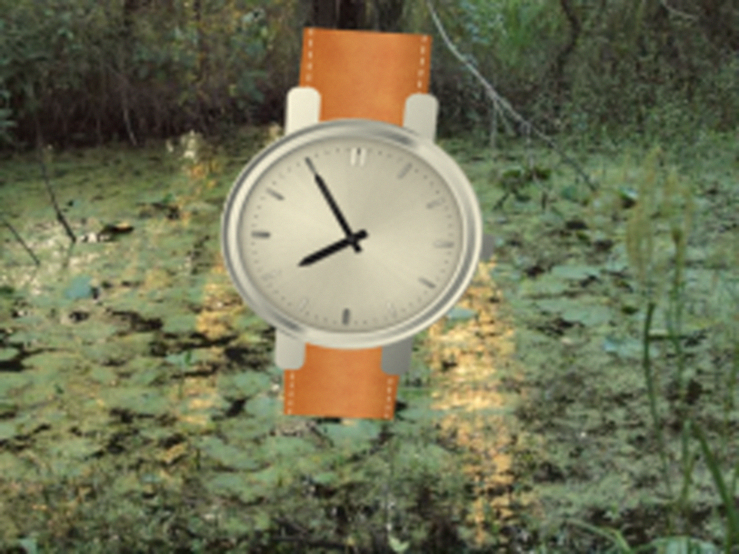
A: 7 h 55 min
